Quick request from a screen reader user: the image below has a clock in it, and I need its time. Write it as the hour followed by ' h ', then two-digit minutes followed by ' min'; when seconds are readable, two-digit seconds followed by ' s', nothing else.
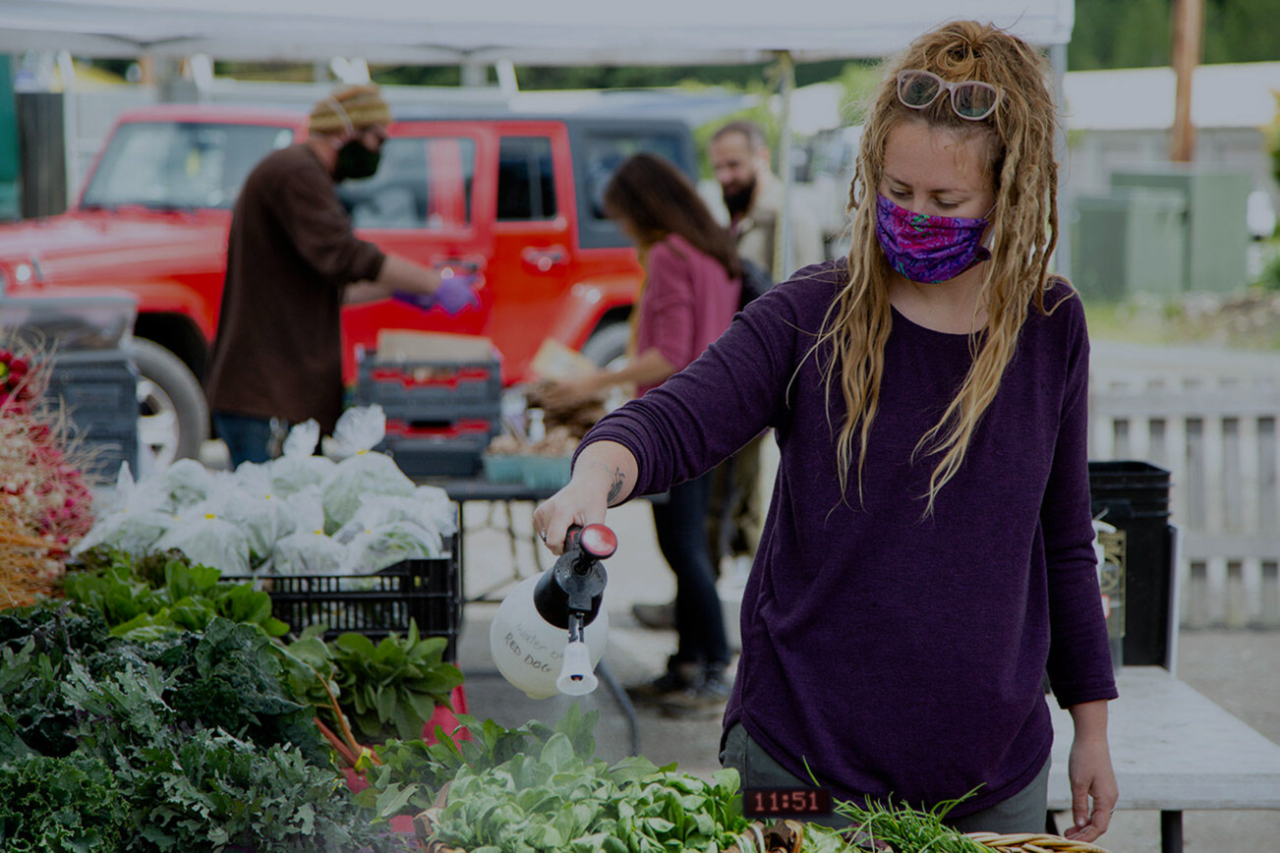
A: 11 h 51 min
